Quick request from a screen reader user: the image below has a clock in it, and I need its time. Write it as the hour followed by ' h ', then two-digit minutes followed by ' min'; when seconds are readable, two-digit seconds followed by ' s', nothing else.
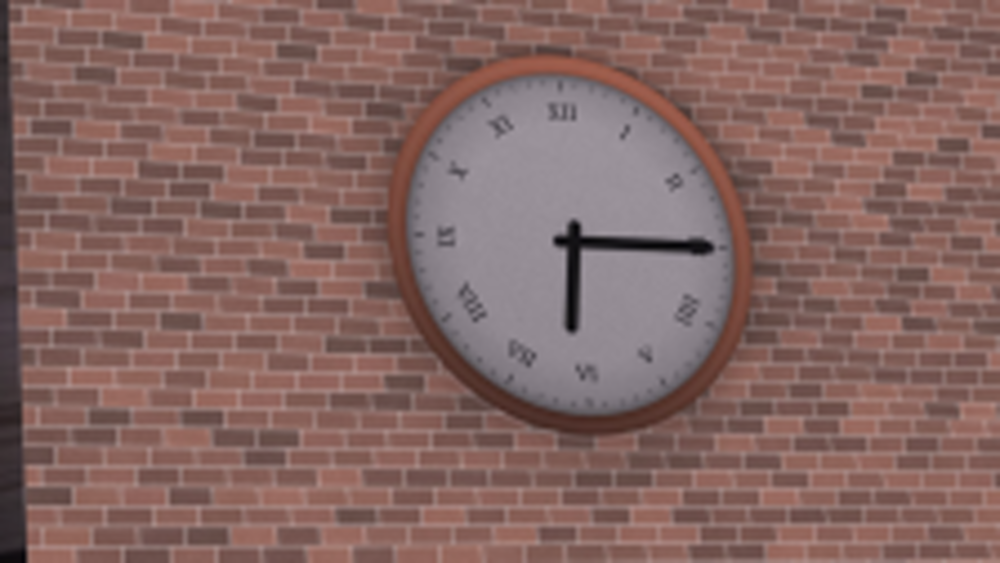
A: 6 h 15 min
